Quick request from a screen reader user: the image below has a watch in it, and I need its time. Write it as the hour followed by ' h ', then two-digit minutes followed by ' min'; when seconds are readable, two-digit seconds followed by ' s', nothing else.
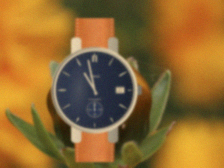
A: 10 h 58 min
